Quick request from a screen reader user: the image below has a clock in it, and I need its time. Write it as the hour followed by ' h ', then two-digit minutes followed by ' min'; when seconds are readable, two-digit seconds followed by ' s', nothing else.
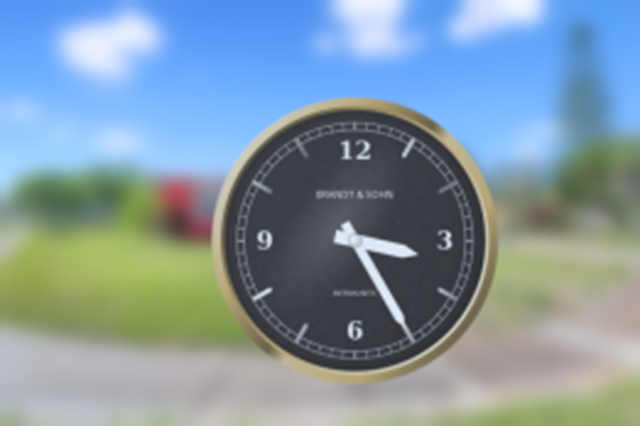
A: 3 h 25 min
